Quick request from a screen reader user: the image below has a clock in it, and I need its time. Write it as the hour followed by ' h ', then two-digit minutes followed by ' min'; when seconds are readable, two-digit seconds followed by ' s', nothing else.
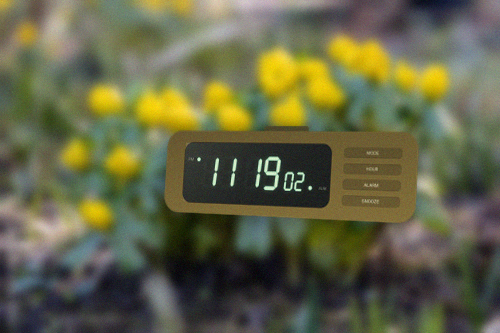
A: 11 h 19 min 02 s
